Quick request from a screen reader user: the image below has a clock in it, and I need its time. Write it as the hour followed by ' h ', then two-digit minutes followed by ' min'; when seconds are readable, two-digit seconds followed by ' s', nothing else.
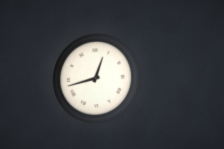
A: 12 h 43 min
